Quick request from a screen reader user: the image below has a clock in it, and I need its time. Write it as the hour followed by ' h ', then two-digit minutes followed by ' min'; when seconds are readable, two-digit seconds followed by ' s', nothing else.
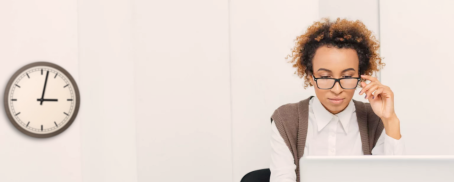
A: 3 h 02 min
